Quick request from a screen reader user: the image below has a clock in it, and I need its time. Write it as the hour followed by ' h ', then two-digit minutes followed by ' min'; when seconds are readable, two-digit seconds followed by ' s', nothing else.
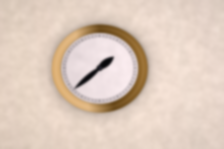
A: 1 h 38 min
